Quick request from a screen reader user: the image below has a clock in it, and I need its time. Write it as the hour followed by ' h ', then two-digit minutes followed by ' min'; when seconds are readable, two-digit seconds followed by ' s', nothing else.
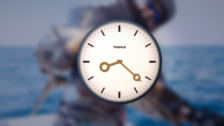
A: 8 h 22 min
